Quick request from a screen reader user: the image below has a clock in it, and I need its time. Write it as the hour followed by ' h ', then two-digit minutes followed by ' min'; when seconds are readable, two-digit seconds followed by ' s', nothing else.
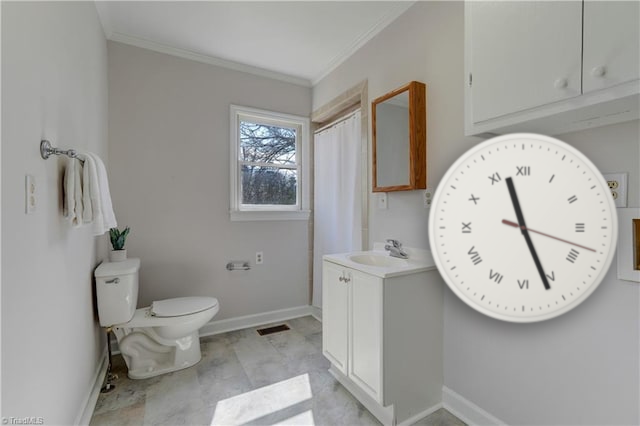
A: 11 h 26 min 18 s
